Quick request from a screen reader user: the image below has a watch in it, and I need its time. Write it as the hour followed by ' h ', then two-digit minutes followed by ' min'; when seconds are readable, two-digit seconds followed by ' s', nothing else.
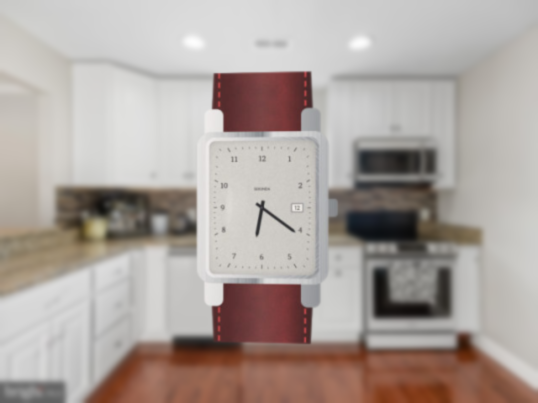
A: 6 h 21 min
